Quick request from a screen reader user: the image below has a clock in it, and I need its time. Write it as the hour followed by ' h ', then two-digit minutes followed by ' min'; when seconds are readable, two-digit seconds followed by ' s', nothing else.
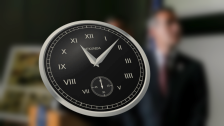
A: 11 h 08 min
